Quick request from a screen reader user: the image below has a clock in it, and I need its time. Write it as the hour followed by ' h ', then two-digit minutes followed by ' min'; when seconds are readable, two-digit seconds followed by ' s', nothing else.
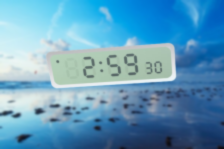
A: 2 h 59 min 30 s
